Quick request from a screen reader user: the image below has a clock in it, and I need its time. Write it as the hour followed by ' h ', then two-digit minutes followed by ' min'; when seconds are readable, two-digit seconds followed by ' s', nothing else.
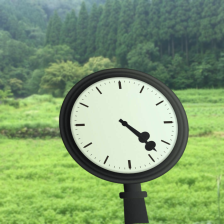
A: 4 h 23 min
